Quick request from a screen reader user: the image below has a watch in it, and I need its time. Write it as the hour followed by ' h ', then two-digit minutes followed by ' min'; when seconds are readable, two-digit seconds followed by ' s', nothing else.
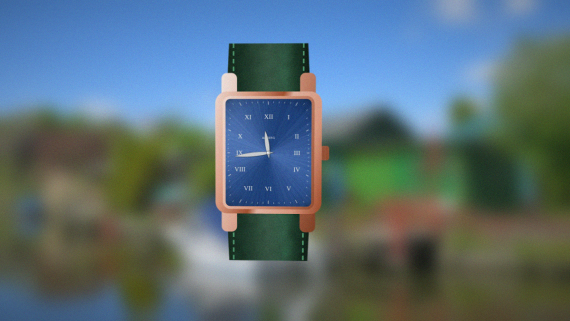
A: 11 h 44 min
